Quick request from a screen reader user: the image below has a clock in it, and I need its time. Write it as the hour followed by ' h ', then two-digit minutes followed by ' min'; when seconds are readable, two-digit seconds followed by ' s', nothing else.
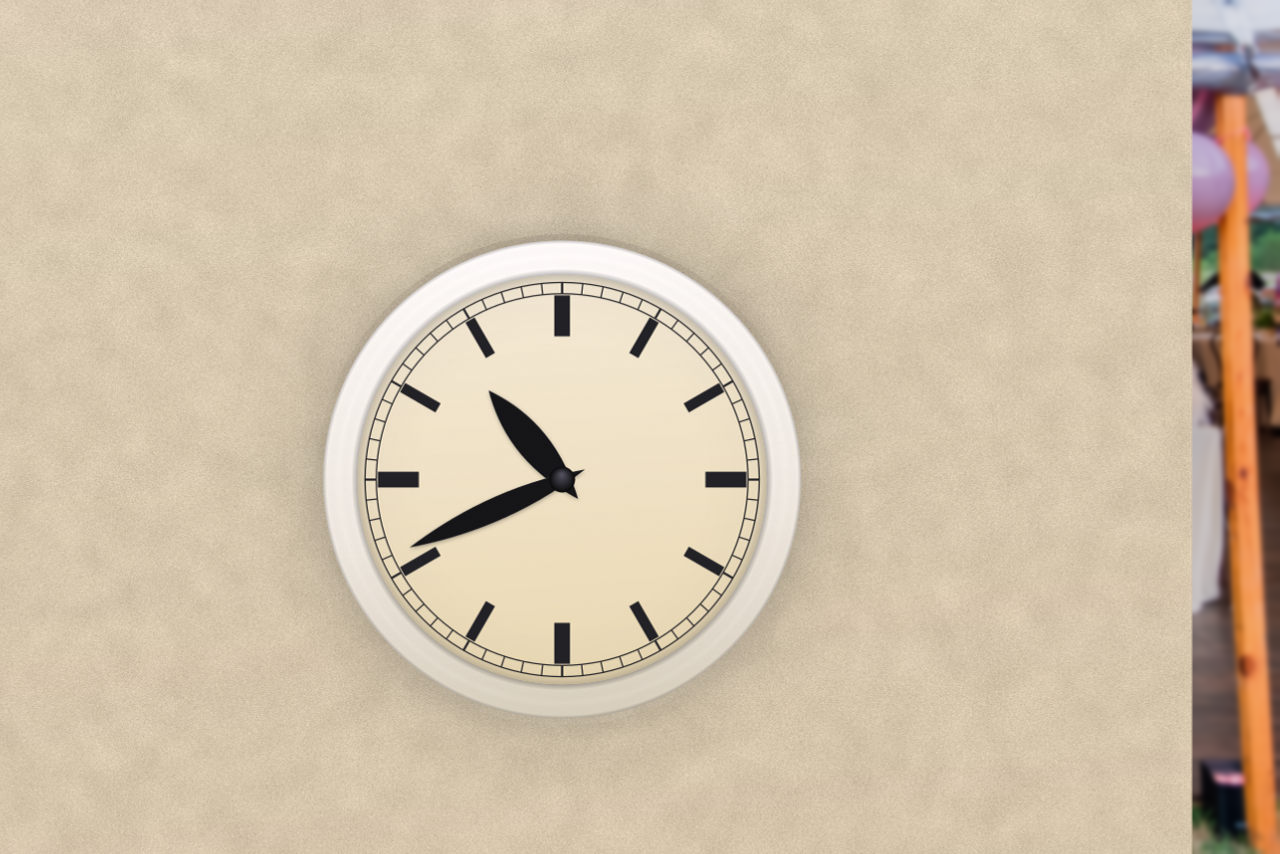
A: 10 h 41 min
